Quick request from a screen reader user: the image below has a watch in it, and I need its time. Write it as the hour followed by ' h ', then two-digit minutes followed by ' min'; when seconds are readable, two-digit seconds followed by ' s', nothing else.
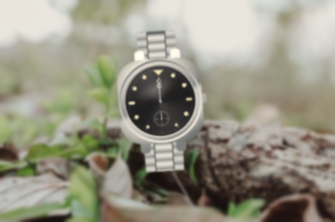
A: 12 h 00 min
